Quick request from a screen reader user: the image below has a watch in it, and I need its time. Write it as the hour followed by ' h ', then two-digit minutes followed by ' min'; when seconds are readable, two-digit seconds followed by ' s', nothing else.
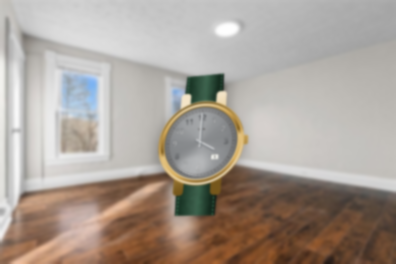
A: 4 h 00 min
